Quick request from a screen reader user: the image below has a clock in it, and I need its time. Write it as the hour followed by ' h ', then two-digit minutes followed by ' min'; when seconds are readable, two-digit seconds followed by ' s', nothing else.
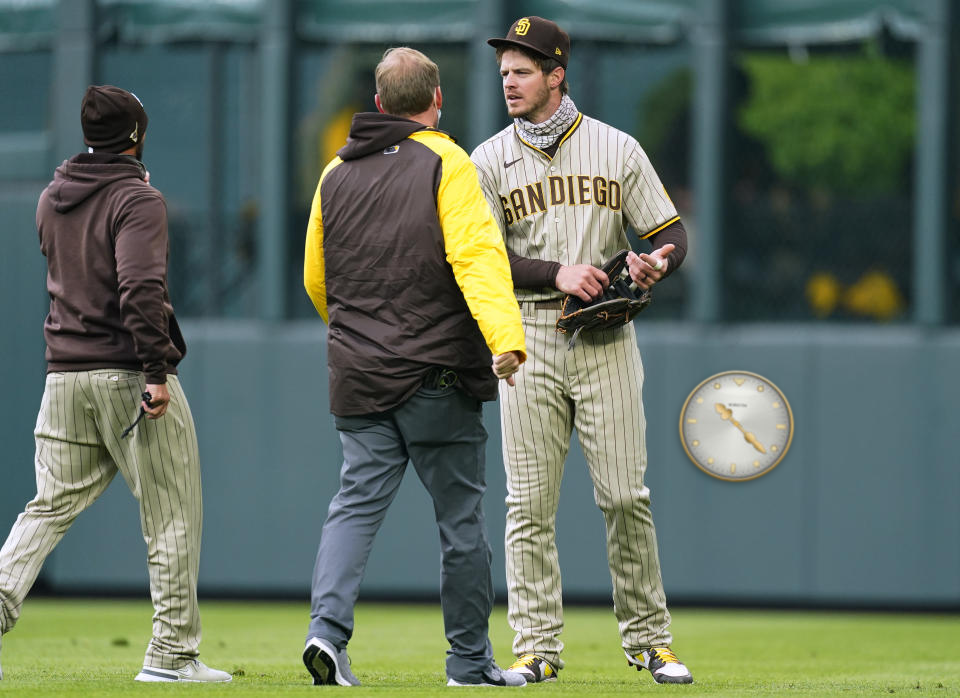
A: 10 h 22 min
